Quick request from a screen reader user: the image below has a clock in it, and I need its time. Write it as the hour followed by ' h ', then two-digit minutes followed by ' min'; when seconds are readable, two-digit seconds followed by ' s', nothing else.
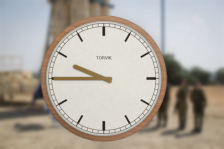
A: 9 h 45 min
